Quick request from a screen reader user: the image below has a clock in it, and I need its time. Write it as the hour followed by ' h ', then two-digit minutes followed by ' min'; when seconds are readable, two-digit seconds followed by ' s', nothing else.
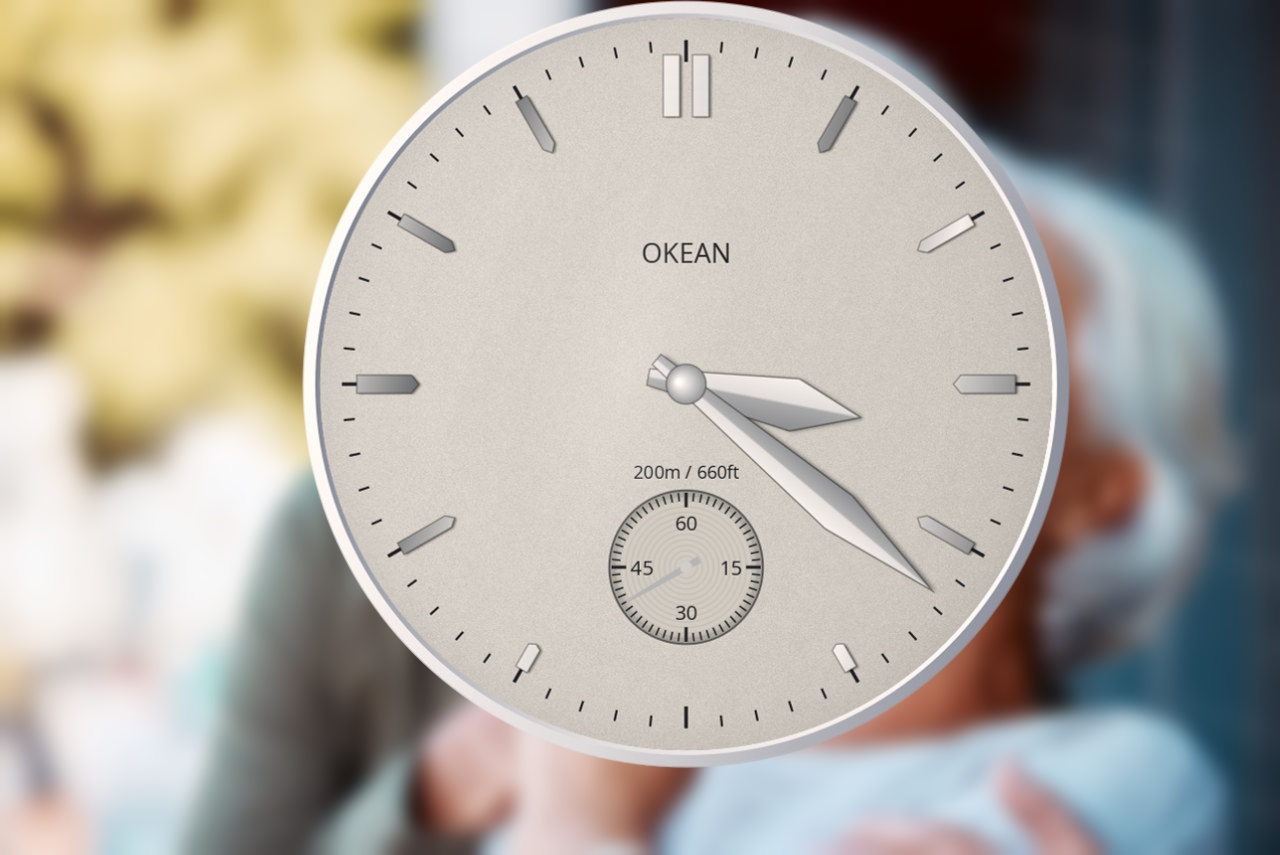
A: 3 h 21 min 40 s
